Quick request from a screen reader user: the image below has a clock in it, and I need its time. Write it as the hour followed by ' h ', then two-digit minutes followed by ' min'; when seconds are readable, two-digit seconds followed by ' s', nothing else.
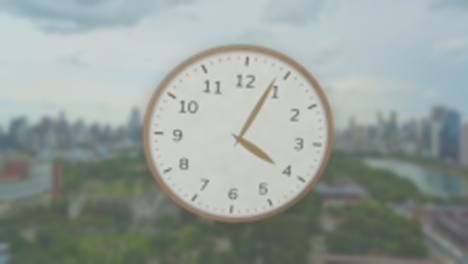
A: 4 h 04 min
